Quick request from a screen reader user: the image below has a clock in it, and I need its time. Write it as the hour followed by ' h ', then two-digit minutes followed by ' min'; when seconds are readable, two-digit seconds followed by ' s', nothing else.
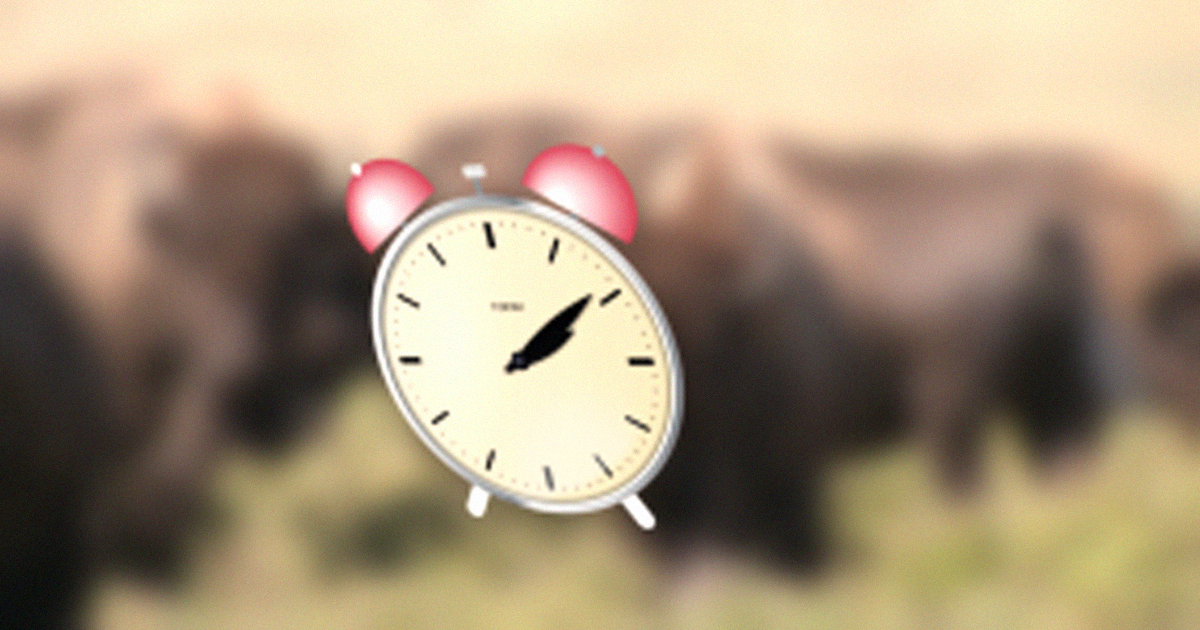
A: 2 h 09 min
